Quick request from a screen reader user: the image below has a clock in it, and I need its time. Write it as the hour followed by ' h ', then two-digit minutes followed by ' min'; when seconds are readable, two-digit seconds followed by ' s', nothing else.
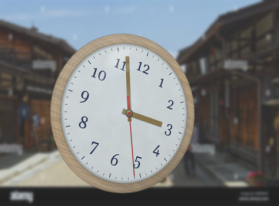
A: 2 h 56 min 26 s
